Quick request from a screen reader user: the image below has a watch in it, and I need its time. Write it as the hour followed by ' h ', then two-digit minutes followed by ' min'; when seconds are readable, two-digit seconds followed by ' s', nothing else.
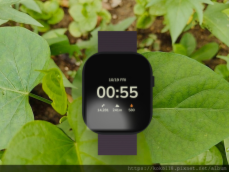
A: 0 h 55 min
